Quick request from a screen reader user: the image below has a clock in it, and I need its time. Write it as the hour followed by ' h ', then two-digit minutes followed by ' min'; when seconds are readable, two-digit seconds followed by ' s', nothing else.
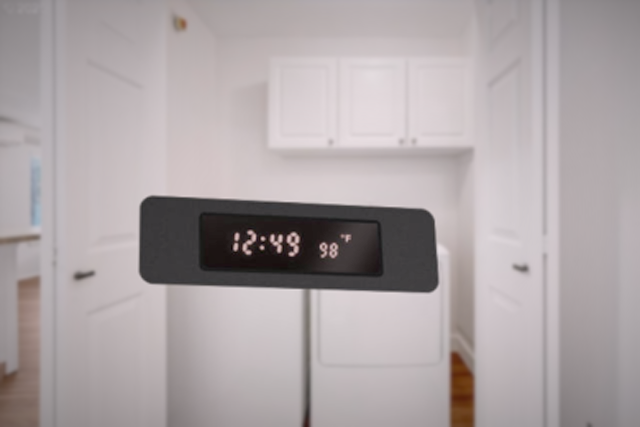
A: 12 h 49 min
